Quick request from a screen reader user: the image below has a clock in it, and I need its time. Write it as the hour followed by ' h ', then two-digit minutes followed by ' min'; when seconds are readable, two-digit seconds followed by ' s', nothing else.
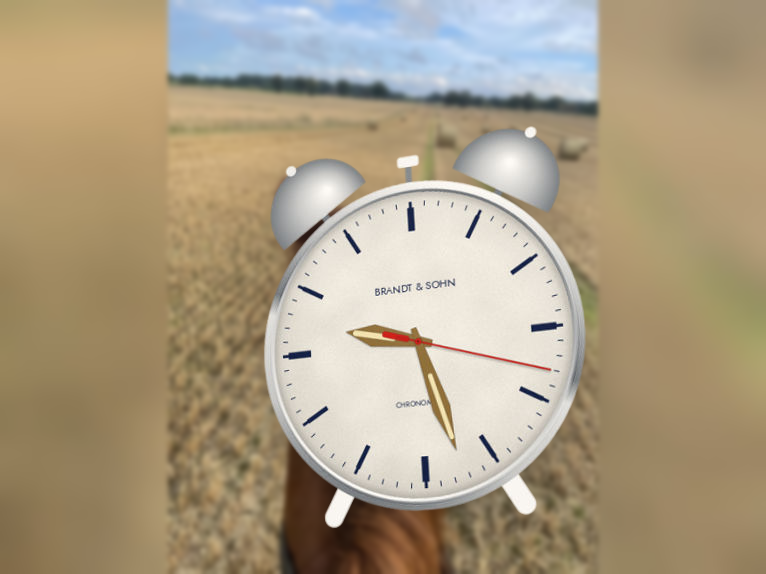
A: 9 h 27 min 18 s
